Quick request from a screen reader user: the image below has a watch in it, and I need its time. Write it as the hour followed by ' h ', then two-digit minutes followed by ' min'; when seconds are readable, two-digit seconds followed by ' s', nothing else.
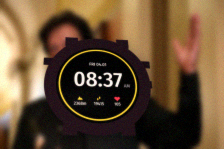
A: 8 h 37 min
